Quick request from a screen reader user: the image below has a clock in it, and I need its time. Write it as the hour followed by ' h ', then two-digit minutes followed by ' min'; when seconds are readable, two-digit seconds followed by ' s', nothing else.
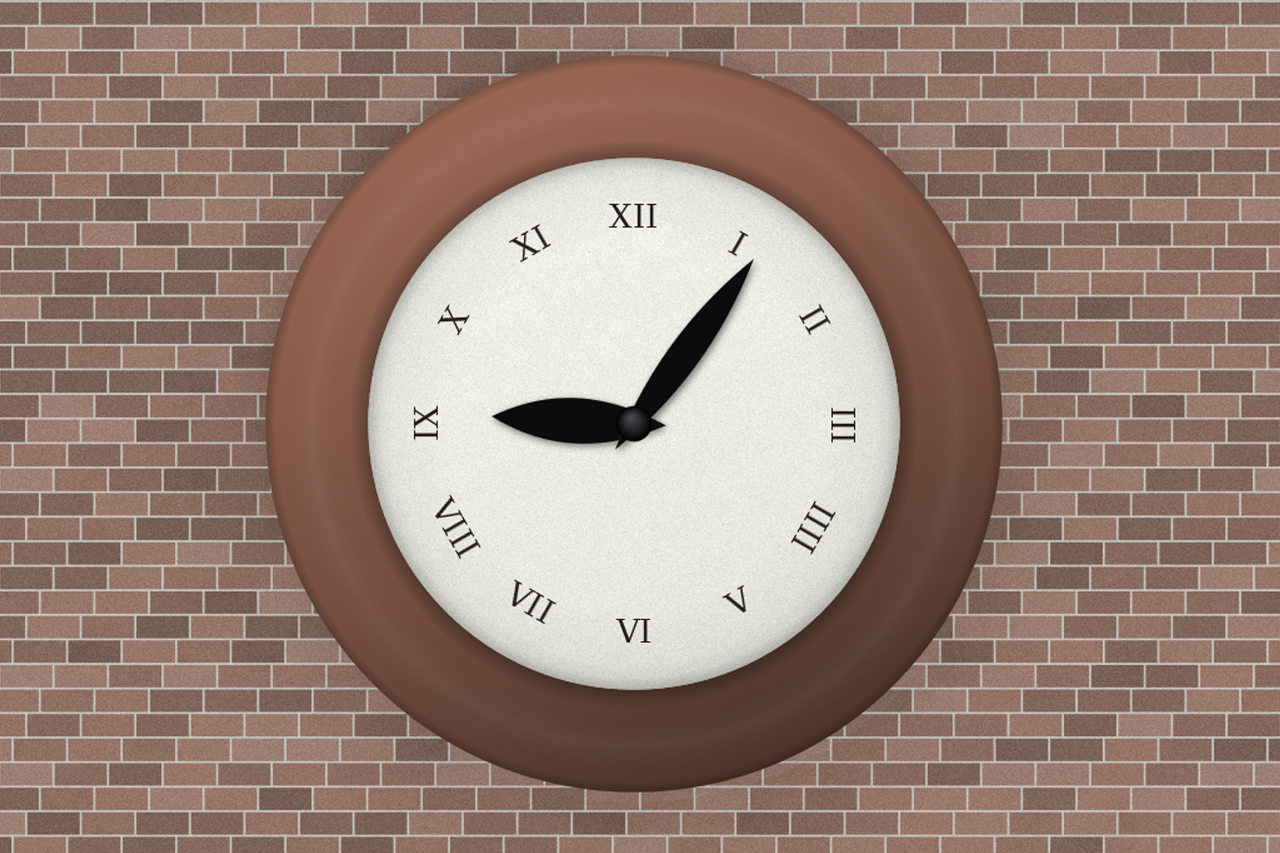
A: 9 h 06 min
